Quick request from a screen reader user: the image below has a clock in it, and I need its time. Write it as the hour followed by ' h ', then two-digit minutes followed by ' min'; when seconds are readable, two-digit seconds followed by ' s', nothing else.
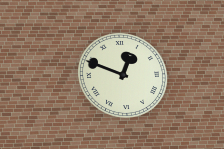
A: 12 h 49 min
